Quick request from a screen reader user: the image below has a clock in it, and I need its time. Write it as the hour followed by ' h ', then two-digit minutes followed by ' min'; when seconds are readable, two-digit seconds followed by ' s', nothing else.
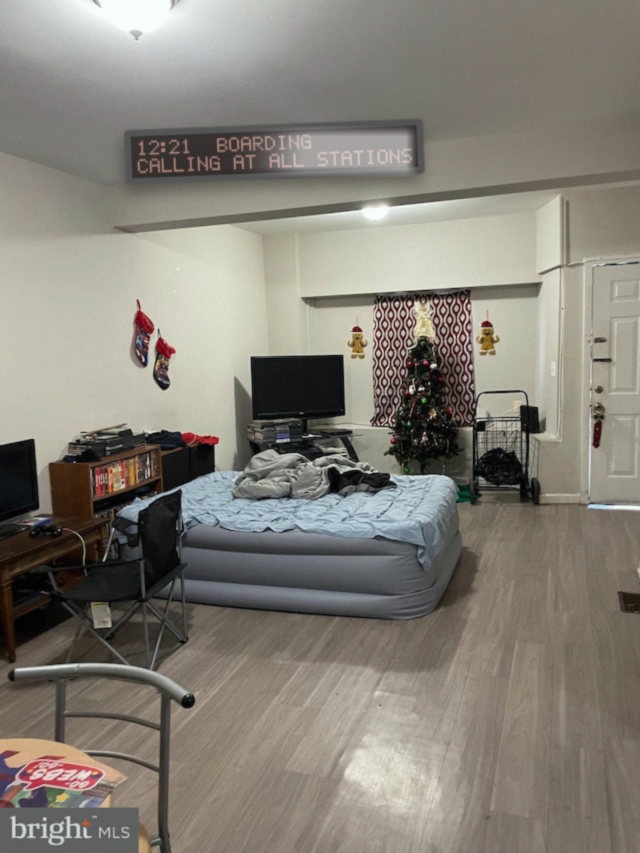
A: 12 h 21 min
